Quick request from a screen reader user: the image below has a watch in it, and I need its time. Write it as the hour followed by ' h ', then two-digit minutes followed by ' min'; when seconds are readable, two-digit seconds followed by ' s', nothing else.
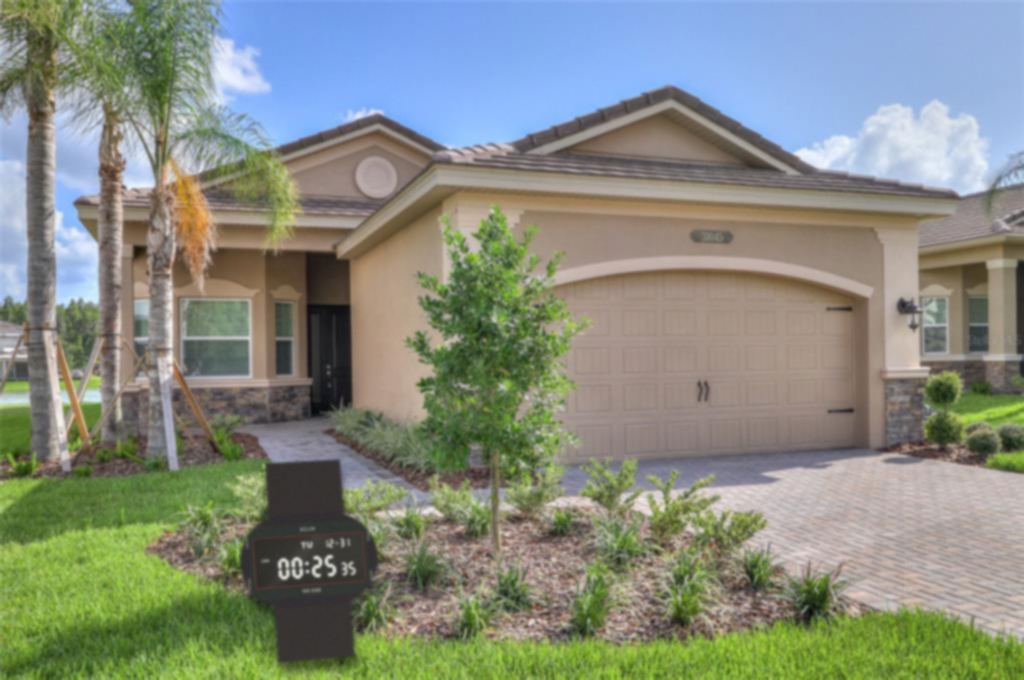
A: 0 h 25 min 35 s
